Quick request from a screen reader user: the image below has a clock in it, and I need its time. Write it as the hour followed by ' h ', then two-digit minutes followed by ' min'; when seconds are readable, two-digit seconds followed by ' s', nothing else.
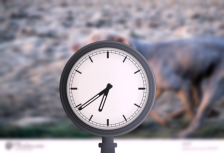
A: 6 h 39 min
